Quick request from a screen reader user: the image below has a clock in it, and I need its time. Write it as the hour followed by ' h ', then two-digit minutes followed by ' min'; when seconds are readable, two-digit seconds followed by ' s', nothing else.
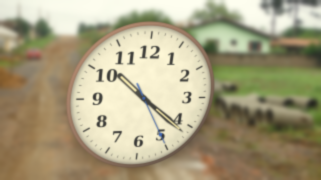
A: 10 h 21 min 25 s
